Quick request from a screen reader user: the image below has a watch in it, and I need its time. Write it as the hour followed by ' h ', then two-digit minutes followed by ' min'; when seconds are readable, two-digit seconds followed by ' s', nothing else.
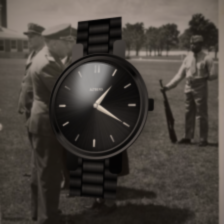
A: 1 h 20 min
